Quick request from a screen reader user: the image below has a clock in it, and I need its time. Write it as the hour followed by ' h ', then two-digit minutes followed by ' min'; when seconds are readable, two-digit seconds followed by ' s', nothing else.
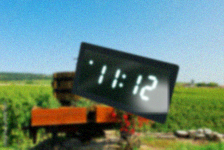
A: 11 h 12 min
